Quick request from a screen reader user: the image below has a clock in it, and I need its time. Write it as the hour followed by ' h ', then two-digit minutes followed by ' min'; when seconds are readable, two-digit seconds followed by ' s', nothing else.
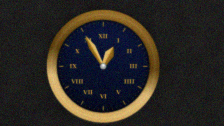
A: 12 h 55 min
